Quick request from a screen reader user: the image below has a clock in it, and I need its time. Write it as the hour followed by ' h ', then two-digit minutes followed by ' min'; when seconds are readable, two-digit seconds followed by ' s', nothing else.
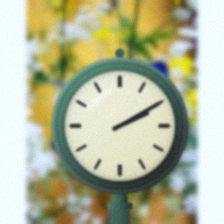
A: 2 h 10 min
